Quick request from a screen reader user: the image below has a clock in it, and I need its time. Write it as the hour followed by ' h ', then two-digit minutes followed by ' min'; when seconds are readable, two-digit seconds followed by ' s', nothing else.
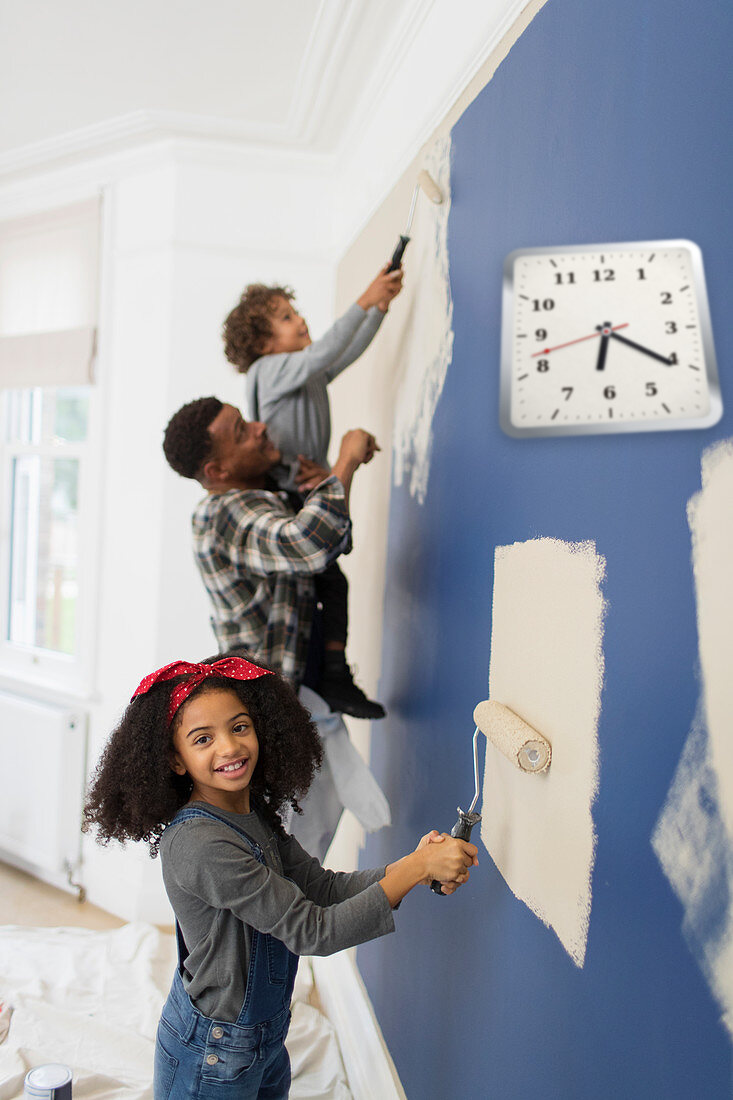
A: 6 h 20 min 42 s
